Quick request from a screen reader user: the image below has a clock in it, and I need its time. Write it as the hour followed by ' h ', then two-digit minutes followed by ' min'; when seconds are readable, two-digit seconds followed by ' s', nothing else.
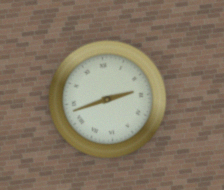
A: 2 h 43 min
